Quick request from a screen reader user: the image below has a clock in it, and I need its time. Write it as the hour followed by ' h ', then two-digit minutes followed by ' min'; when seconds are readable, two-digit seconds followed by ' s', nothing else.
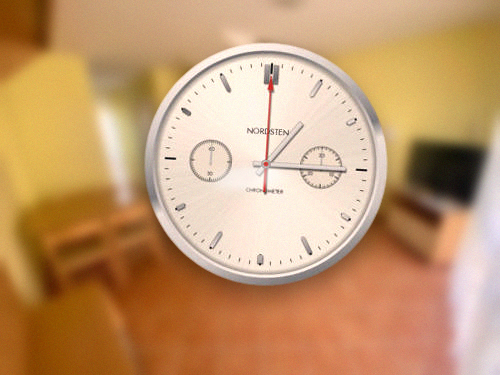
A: 1 h 15 min
